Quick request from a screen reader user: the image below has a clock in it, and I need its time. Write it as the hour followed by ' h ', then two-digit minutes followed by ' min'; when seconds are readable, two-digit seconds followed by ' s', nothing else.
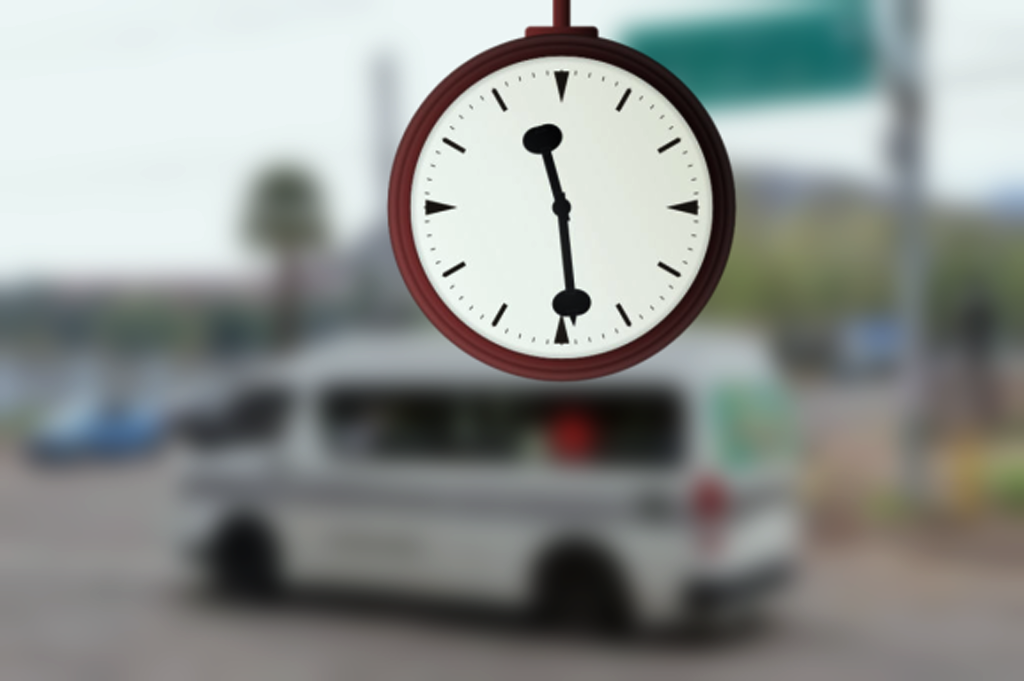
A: 11 h 29 min
